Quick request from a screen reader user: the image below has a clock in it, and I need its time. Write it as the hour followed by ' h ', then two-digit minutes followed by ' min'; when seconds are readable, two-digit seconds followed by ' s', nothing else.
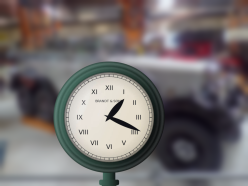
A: 1 h 19 min
